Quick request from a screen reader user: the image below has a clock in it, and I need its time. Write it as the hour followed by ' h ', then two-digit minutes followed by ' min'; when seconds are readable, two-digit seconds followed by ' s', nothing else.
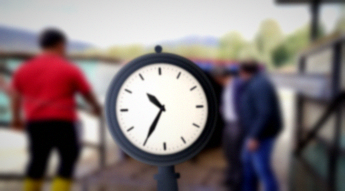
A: 10 h 35 min
